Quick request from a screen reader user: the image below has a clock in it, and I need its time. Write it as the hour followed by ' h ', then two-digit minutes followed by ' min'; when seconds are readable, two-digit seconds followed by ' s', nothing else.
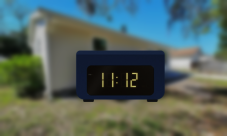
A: 11 h 12 min
